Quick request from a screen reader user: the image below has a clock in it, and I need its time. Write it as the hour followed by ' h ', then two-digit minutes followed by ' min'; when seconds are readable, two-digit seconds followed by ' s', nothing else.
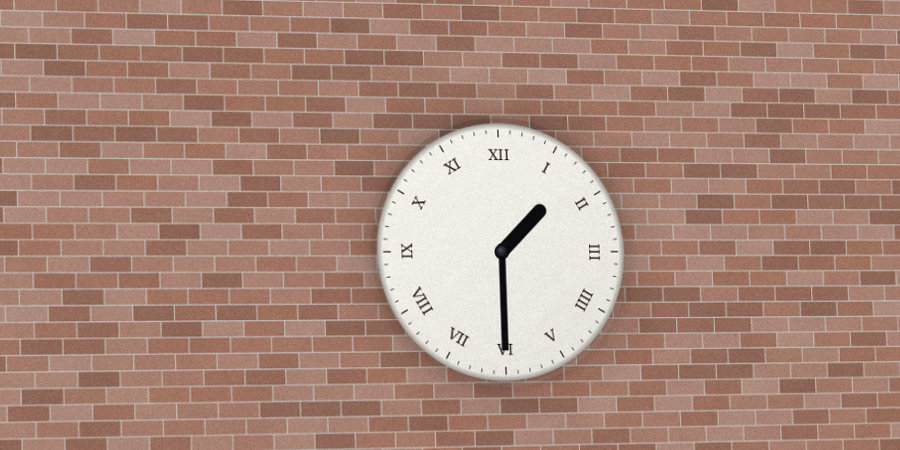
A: 1 h 30 min
